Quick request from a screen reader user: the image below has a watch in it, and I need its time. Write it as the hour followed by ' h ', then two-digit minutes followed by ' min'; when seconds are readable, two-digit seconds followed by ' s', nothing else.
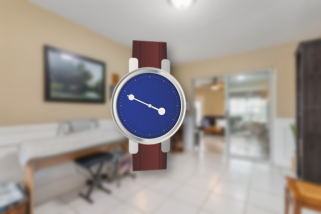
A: 3 h 49 min
